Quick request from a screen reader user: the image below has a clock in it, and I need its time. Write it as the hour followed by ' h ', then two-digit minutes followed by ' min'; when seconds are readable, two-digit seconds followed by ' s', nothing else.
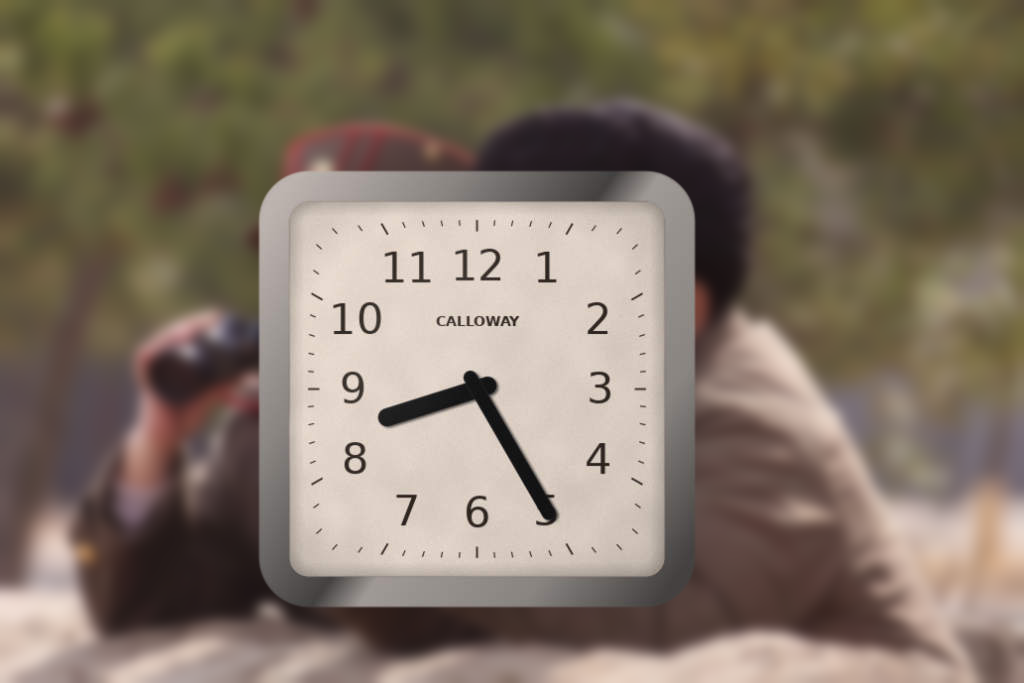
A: 8 h 25 min
